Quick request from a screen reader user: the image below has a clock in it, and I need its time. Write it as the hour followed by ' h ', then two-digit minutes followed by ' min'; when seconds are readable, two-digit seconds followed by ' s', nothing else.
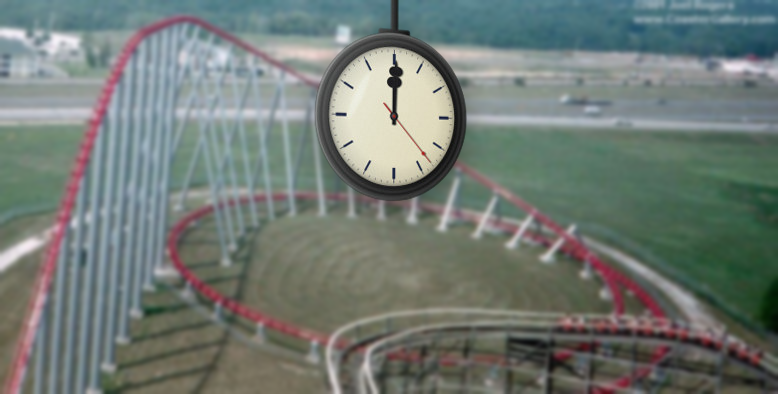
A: 12 h 00 min 23 s
